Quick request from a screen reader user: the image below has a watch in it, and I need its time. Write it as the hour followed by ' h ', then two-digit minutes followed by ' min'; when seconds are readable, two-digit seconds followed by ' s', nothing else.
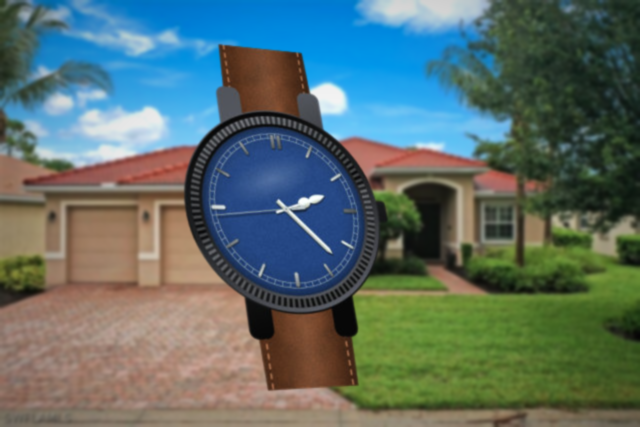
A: 2 h 22 min 44 s
